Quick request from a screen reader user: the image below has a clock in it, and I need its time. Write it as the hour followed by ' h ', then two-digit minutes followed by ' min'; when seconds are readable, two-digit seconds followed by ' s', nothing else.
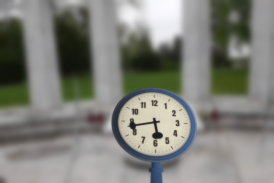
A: 5 h 43 min
